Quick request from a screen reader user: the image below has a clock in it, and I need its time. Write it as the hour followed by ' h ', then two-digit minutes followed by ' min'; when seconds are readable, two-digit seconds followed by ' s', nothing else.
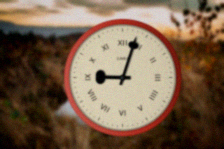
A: 9 h 03 min
